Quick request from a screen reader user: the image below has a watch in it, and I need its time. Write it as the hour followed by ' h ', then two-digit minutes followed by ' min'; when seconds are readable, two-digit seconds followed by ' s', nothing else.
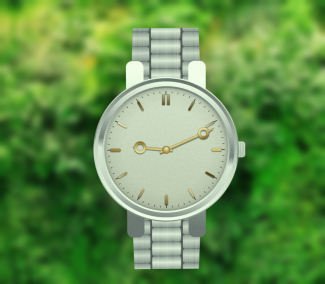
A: 9 h 11 min
